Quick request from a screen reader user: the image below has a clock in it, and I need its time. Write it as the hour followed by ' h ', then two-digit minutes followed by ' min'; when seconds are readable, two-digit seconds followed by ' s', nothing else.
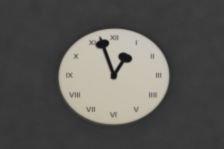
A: 12 h 57 min
